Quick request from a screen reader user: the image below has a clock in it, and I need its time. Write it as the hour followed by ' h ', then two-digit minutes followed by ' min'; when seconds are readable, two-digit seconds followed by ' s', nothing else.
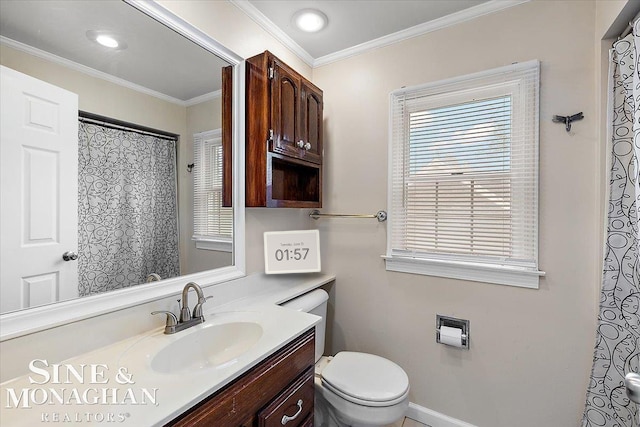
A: 1 h 57 min
